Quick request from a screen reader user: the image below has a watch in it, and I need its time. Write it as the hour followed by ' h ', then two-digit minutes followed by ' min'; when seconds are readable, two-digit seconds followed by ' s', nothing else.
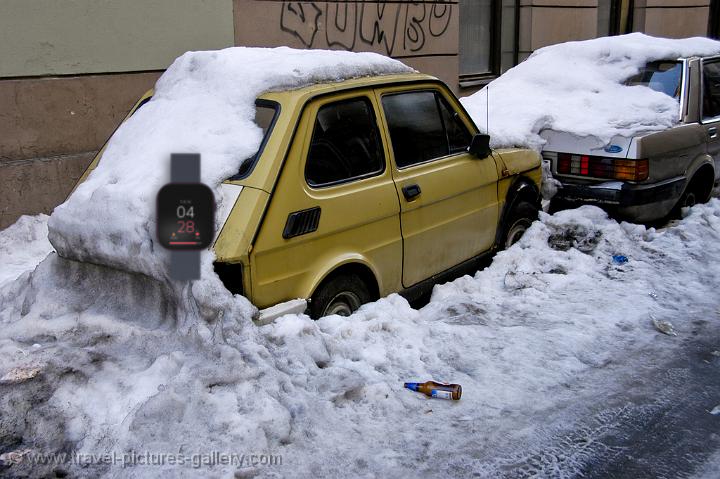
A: 4 h 28 min
